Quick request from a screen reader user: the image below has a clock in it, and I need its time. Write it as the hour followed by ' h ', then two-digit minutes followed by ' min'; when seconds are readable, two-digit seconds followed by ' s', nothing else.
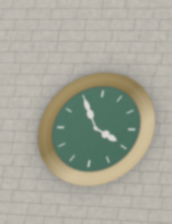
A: 3 h 55 min
